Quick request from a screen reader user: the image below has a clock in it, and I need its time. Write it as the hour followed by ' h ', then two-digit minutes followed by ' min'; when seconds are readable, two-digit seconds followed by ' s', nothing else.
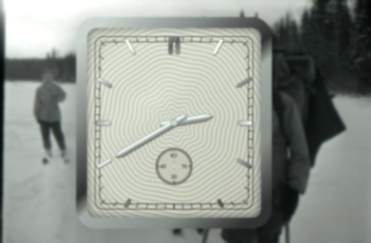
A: 2 h 40 min
